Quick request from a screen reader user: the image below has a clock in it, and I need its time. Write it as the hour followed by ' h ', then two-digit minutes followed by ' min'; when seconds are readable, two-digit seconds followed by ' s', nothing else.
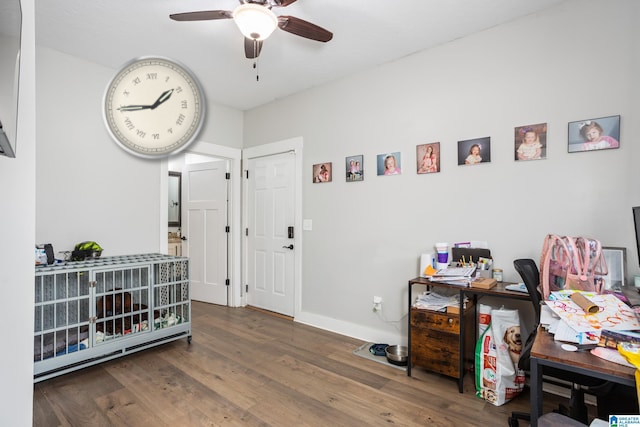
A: 1 h 45 min
